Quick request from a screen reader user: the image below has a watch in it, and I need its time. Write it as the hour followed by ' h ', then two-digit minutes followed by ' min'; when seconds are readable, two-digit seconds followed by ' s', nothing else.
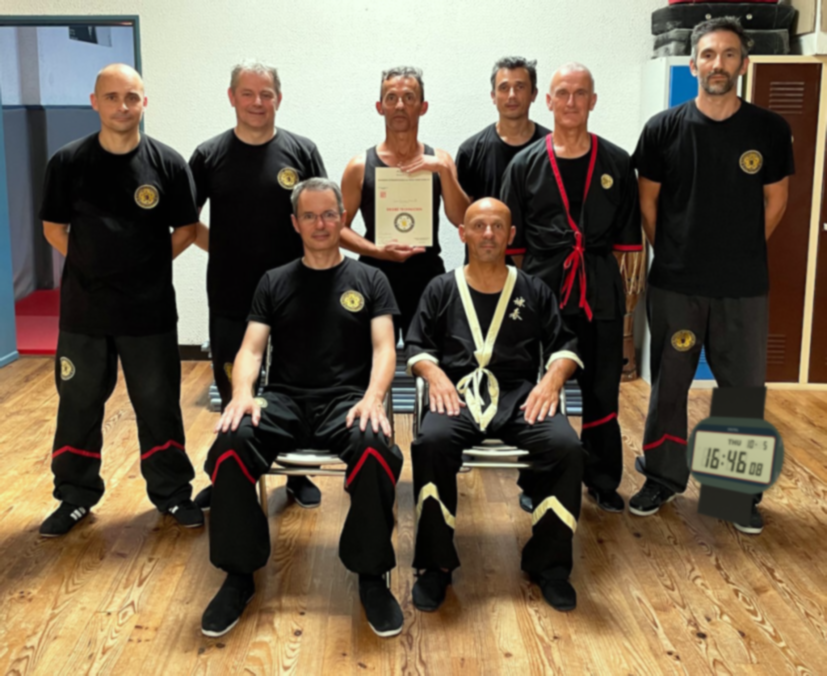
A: 16 h 46 min
